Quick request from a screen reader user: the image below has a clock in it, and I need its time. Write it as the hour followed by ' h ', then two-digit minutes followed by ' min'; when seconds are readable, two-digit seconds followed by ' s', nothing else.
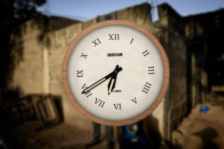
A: 6 h 40 min
